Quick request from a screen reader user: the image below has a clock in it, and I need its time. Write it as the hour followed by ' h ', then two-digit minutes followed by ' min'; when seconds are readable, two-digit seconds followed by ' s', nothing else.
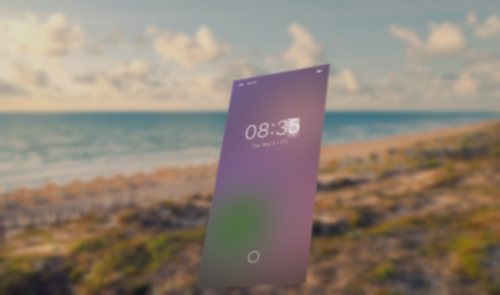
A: 8 h 35 min
